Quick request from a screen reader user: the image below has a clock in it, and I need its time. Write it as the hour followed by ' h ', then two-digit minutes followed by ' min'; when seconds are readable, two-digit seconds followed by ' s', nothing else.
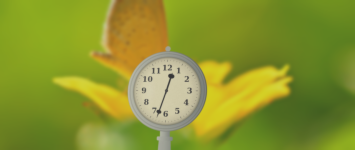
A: 12 h 33 min
